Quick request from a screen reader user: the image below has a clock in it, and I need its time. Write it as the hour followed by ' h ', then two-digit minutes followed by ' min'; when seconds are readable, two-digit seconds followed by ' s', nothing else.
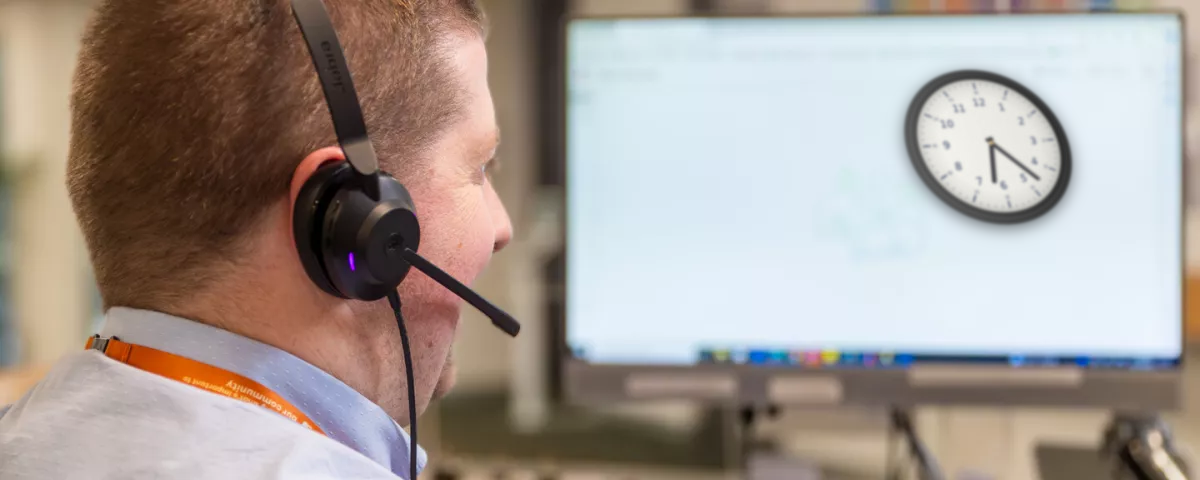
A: 6 h 23 min
